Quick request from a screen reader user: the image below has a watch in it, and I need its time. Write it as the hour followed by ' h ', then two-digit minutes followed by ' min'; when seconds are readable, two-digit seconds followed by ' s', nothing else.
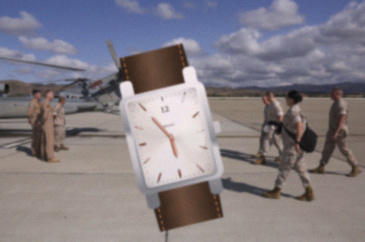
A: 5 h 55 min
